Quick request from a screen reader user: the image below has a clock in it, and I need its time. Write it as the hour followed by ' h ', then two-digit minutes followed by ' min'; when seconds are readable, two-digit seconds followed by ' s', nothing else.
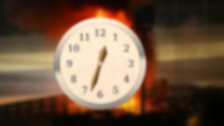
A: 12 h 33 min
